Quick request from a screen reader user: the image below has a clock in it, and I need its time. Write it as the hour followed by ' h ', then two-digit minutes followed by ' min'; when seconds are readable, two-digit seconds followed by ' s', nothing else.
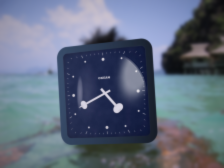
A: 4 h 41 min
